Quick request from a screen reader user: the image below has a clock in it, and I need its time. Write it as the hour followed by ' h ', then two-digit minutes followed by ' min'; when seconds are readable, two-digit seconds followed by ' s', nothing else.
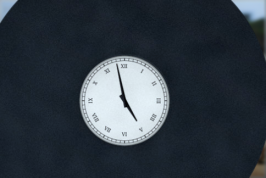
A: 4 h 58 min
